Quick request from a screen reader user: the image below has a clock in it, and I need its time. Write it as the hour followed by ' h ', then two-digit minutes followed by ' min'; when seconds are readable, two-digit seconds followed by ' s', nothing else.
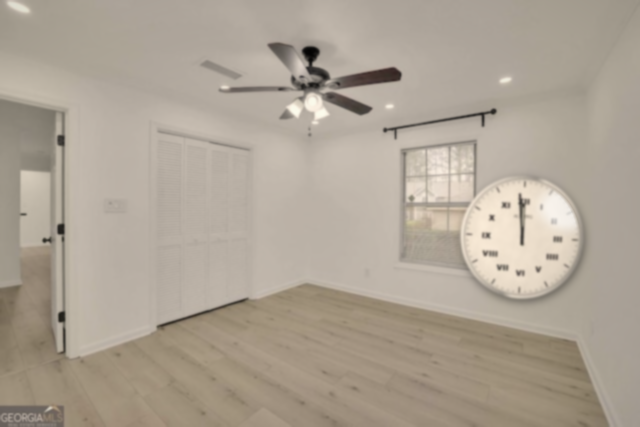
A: 11 h 59 min
